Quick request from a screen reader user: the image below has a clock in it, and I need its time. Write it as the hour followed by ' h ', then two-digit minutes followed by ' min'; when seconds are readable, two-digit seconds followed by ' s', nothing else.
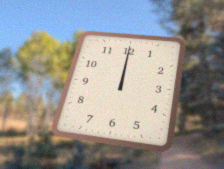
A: 12 h 00 min
